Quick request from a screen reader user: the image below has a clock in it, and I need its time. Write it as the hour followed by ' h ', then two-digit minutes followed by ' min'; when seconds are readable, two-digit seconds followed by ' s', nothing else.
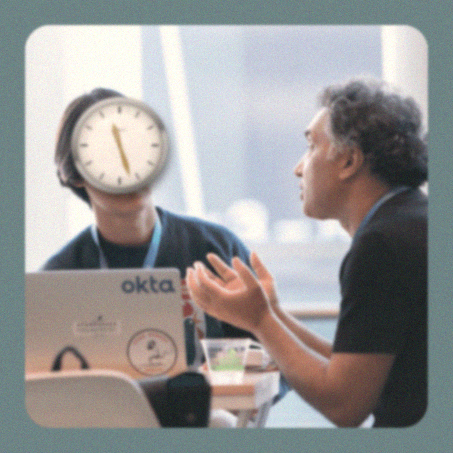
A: 11 h 27 min
